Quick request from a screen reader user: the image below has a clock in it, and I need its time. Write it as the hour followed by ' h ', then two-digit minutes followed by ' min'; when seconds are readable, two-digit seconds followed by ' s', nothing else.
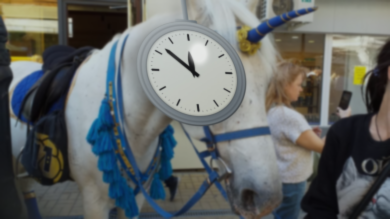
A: 11 h 52 min
